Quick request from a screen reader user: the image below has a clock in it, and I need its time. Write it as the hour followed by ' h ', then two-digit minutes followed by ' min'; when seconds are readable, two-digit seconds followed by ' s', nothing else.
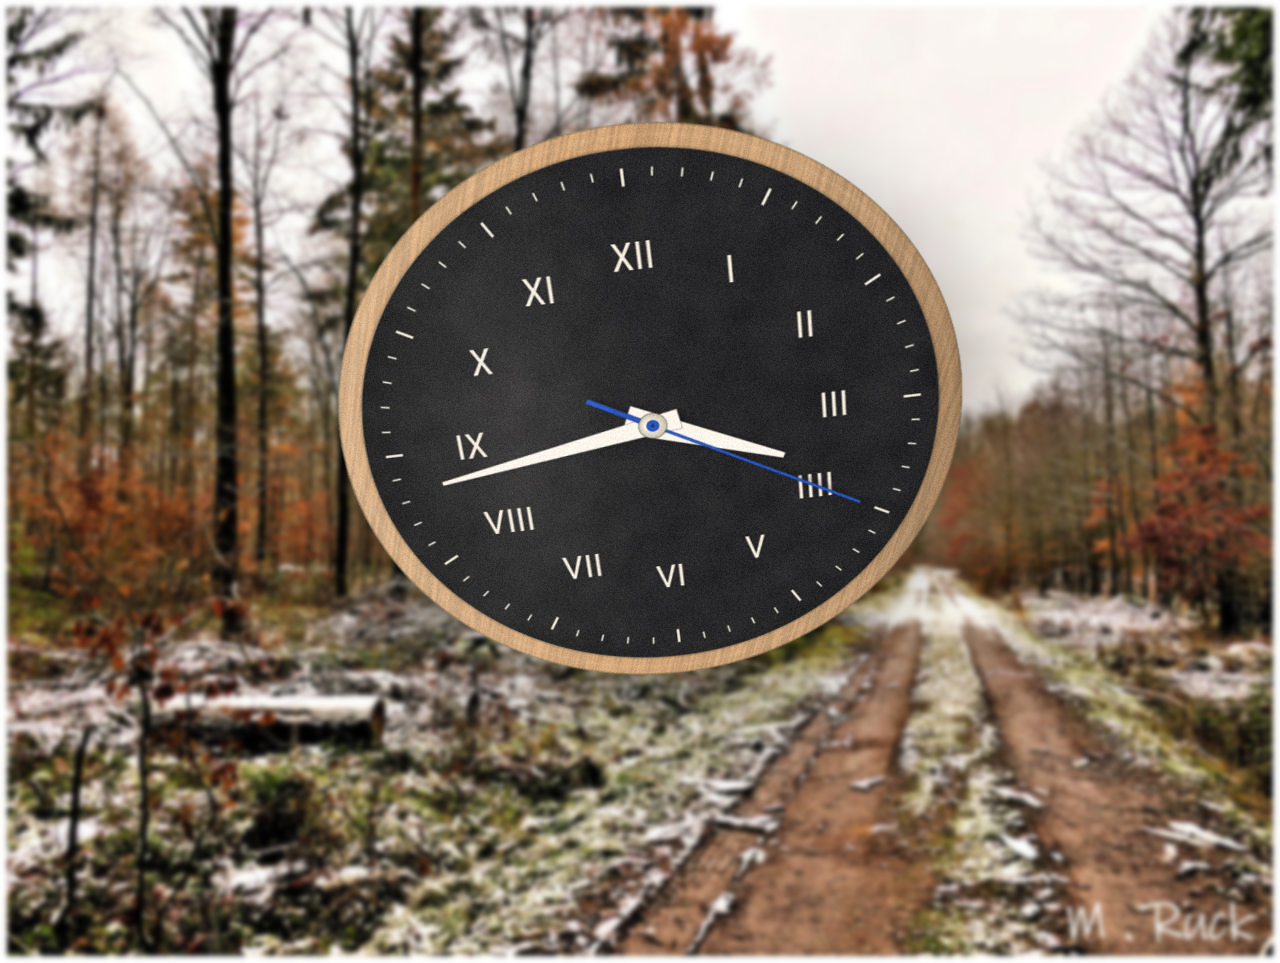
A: 3 h 43 min 20 s
